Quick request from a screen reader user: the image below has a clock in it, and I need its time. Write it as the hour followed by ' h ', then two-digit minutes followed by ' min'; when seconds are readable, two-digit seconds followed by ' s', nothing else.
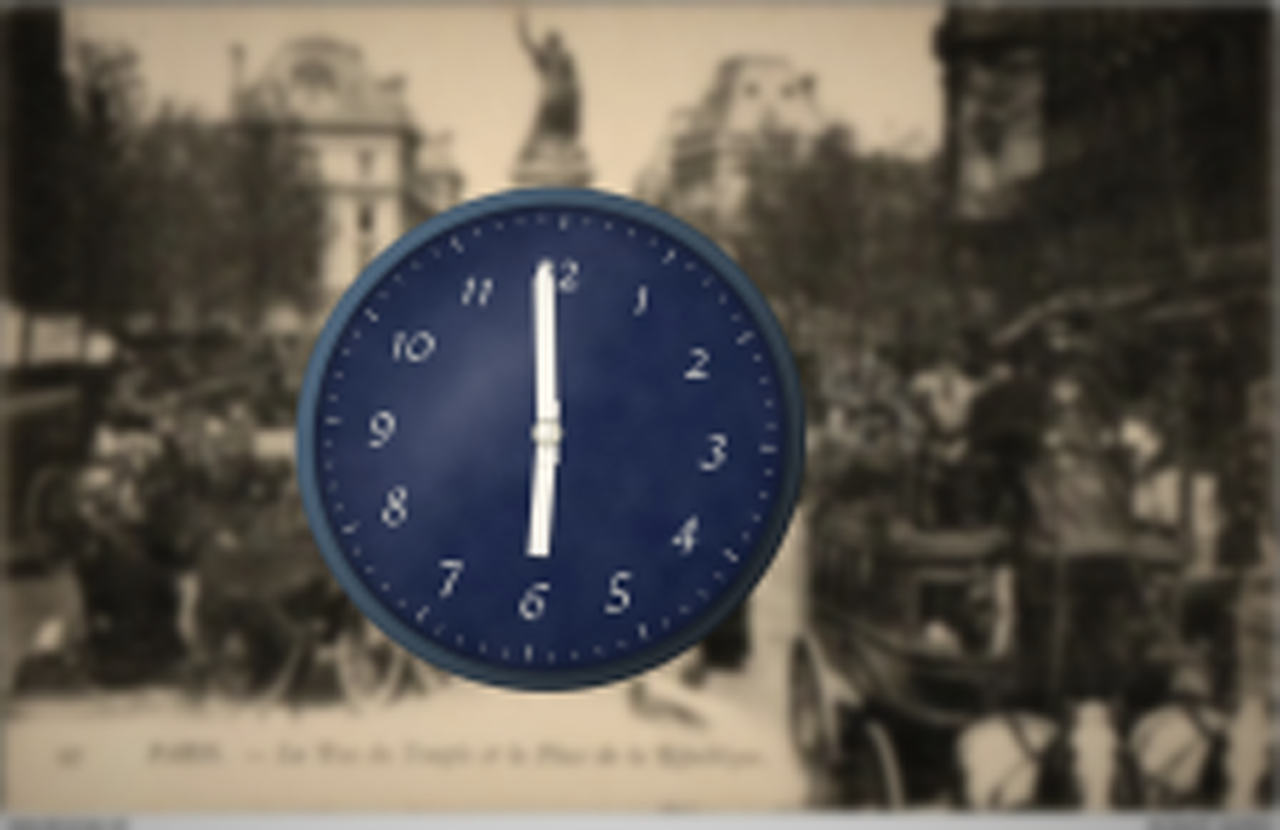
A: 5 h 59 min
